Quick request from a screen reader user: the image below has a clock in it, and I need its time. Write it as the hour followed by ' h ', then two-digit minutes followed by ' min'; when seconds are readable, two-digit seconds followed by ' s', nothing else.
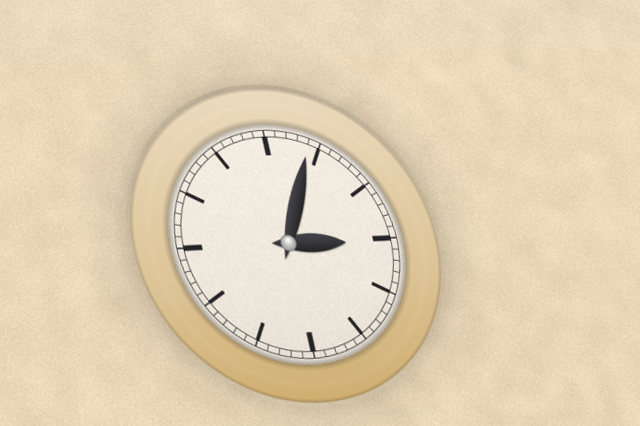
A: 3 h 04 min
